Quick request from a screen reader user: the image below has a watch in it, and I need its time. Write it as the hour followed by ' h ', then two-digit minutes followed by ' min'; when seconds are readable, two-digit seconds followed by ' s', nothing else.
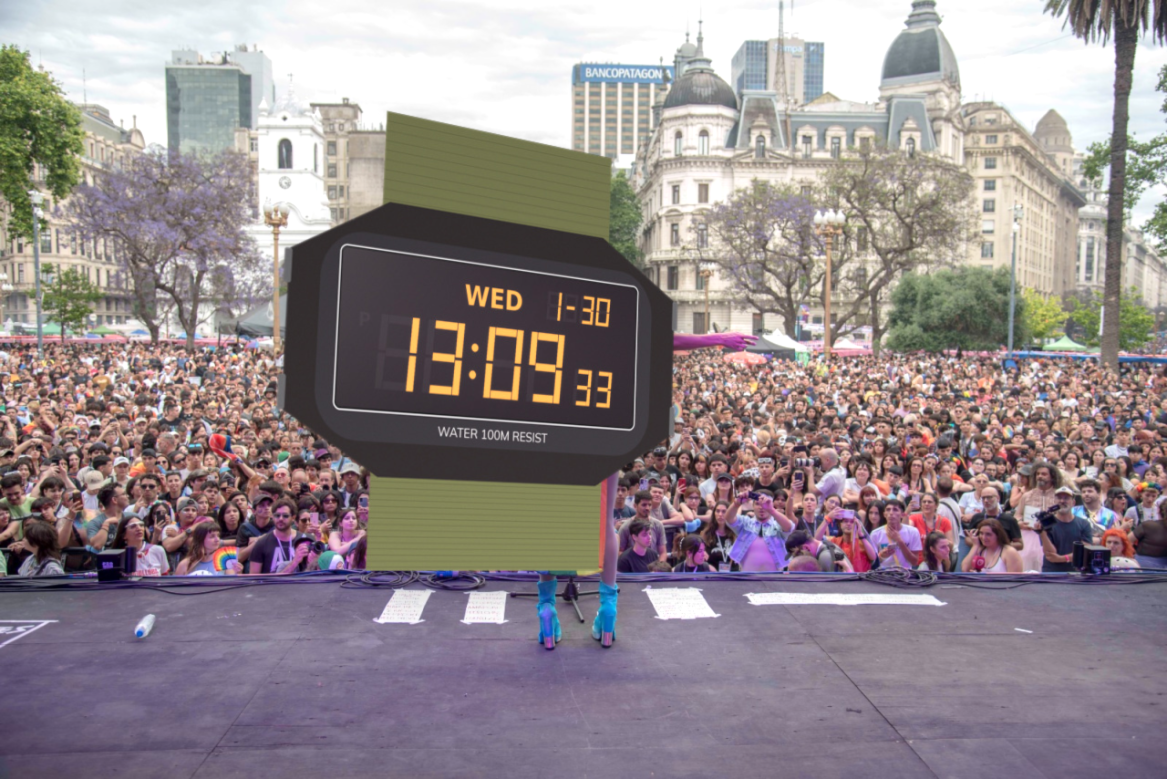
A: 13 h 09 min 33 s
